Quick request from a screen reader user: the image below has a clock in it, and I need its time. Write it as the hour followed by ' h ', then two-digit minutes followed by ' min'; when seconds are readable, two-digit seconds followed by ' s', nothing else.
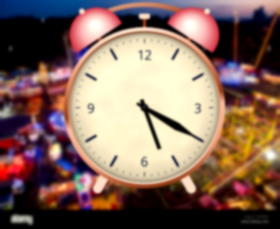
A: 5 h 20 min
